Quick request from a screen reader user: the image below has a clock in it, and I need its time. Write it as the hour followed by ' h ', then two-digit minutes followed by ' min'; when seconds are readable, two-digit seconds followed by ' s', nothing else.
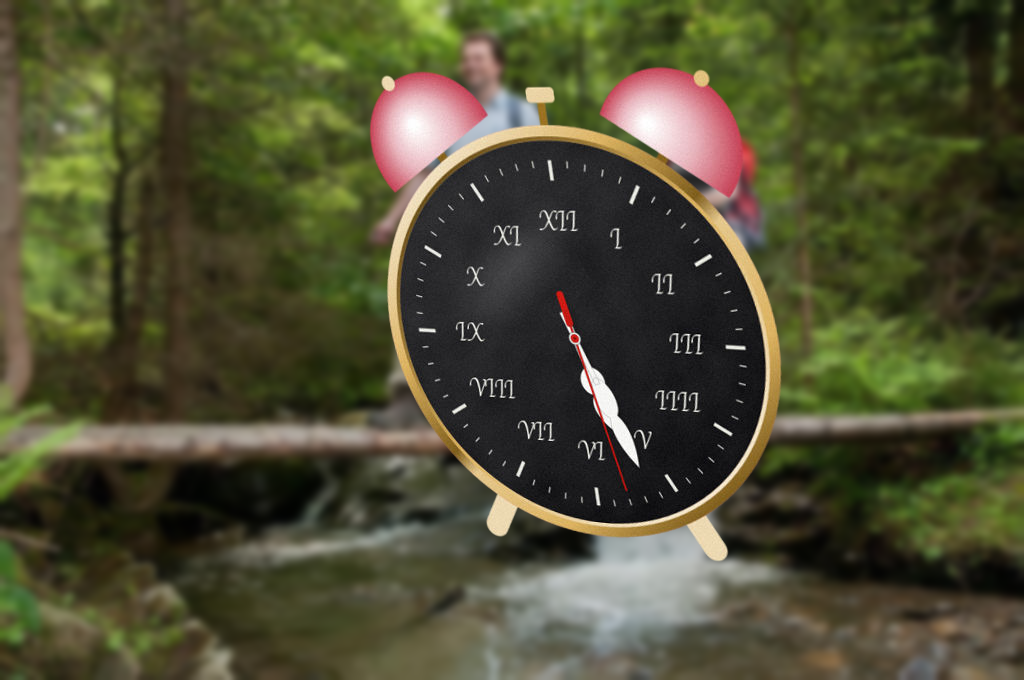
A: 5 h 26 min 28 s
